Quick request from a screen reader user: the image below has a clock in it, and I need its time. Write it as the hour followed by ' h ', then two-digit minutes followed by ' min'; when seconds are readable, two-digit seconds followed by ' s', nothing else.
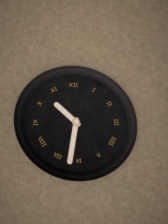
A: 10 h 32 min
